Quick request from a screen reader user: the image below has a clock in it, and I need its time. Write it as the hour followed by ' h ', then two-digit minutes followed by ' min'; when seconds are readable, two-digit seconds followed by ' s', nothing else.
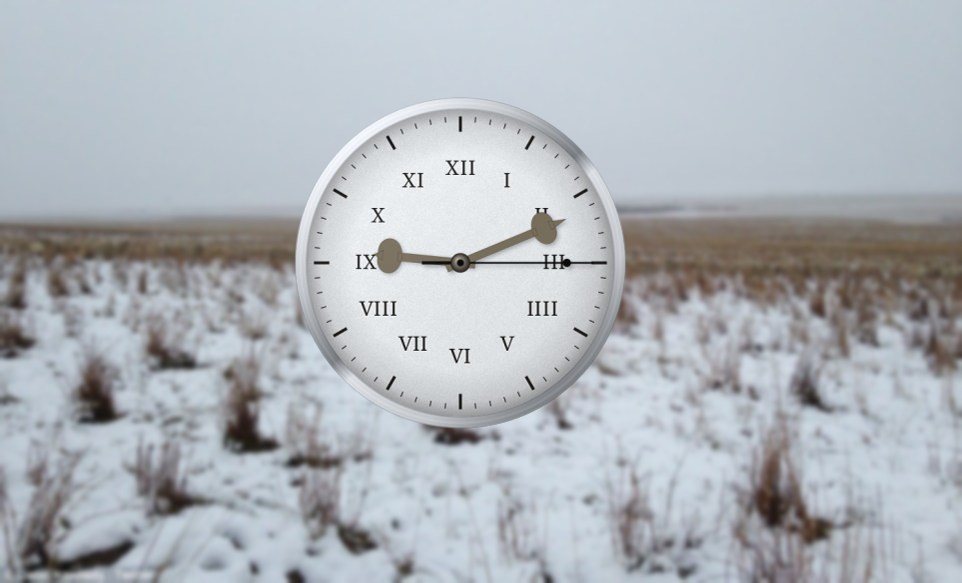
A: 9 h 11 min 15 s
